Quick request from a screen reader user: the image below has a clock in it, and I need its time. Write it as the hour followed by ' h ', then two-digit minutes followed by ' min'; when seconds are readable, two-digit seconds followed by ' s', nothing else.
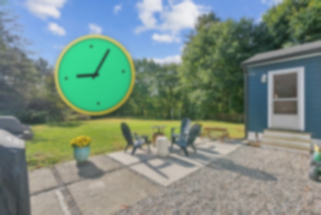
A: 9 h 06 min
